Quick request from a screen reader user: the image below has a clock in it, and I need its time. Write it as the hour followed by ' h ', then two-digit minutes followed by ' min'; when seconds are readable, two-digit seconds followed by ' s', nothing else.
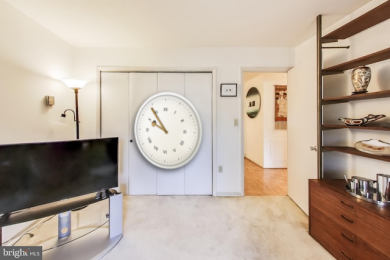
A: 9 h 54 min
